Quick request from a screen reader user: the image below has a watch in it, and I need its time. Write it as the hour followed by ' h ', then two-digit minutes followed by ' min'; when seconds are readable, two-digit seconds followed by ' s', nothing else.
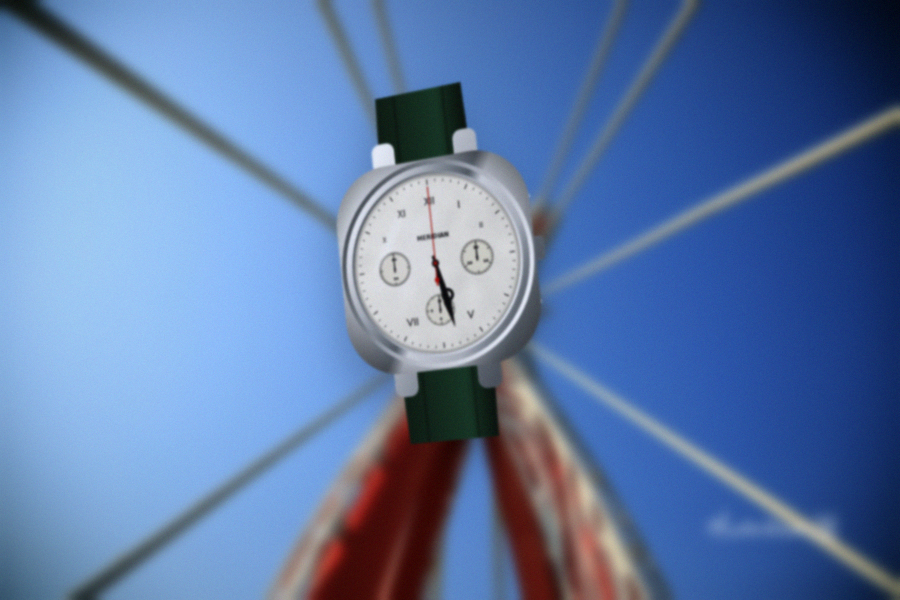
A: 5 h 28 min
